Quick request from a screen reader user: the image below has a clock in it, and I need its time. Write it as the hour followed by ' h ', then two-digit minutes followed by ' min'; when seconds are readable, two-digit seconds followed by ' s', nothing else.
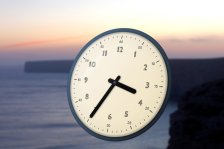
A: 3 h 35 min
